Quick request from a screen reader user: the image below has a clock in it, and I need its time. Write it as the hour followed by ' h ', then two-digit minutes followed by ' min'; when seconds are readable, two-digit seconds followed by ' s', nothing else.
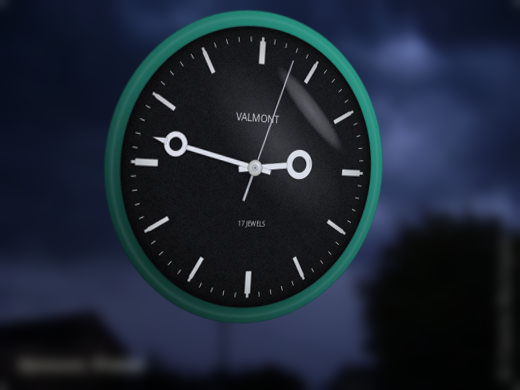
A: 2 h 47 min 03 s
